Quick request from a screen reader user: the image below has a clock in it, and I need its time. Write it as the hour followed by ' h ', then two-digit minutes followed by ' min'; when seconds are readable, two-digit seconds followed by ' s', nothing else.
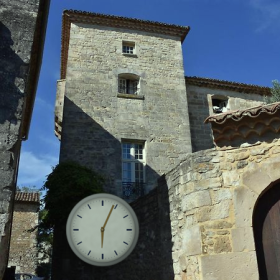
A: 6 h 04 min
